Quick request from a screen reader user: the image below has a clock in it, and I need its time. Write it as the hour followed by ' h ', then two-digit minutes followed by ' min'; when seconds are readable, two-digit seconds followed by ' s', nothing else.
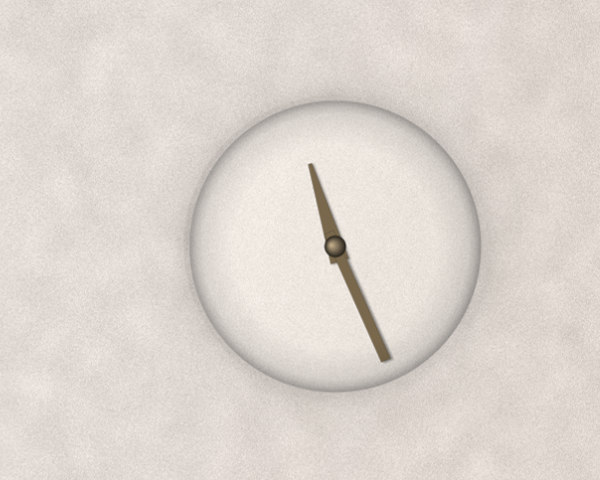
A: 11 h 26 min
